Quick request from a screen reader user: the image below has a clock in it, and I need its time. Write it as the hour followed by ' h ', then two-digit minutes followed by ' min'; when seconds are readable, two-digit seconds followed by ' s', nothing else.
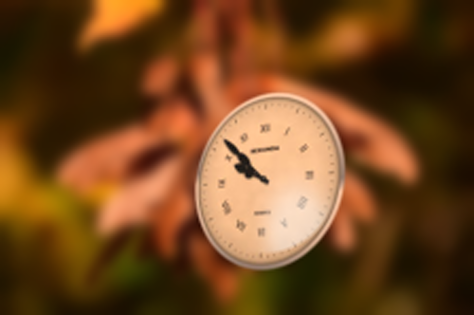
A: 9 h 52 min
